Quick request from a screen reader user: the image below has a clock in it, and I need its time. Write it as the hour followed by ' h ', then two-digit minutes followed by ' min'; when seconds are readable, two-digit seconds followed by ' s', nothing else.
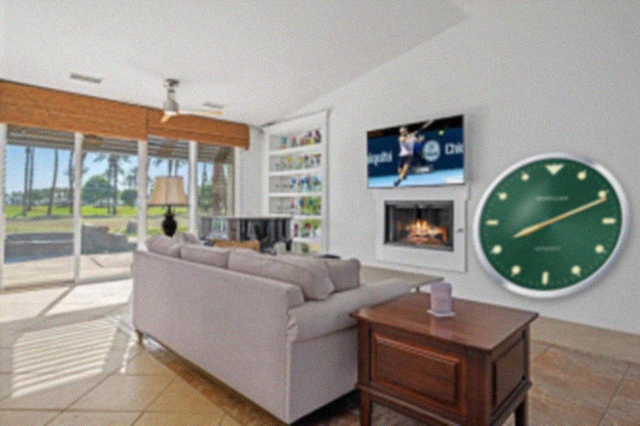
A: 8 h 11 min
